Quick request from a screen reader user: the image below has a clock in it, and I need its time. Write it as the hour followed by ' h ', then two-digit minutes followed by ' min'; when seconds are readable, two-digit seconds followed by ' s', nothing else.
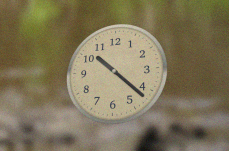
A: 10 h 22 min
